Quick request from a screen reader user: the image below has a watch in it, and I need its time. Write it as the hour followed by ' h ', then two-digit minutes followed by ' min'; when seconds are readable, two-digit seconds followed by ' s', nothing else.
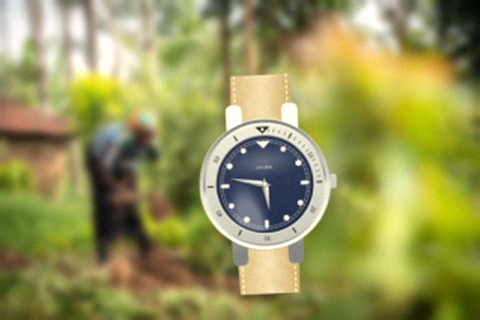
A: 5 h 47 min
